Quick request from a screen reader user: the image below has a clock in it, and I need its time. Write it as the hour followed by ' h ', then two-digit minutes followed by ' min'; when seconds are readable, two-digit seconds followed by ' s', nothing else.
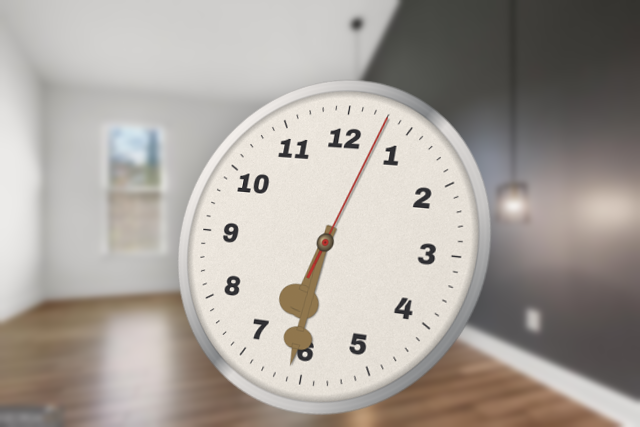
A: 6 h 31 min 03 s
